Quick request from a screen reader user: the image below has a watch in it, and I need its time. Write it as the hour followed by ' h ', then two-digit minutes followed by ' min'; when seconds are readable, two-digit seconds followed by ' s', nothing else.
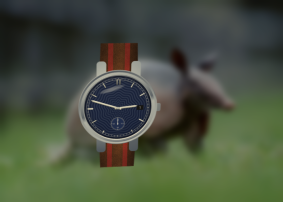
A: 2 h 48 min
